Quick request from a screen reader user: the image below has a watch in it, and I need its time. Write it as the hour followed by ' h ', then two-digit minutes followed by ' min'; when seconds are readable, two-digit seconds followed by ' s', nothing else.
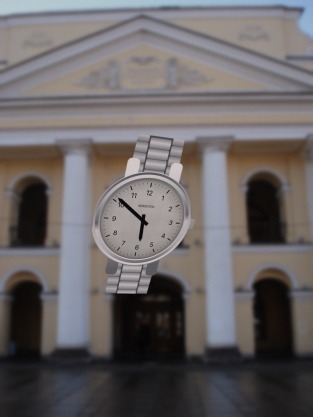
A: 5 h 51 min
